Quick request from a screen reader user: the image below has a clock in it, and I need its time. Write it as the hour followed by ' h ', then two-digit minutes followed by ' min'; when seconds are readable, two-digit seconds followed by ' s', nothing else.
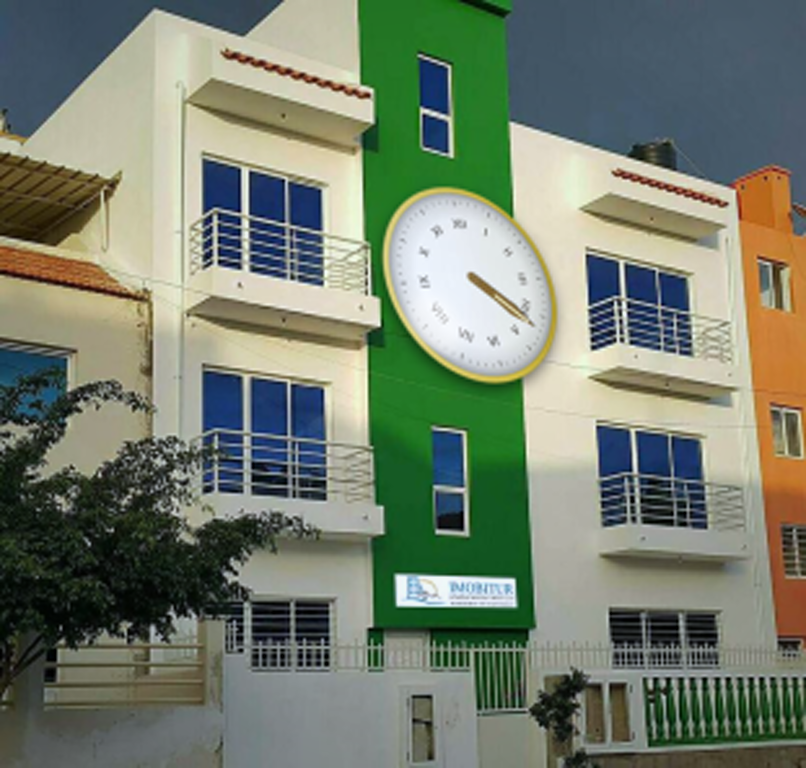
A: 4 h 22 min
